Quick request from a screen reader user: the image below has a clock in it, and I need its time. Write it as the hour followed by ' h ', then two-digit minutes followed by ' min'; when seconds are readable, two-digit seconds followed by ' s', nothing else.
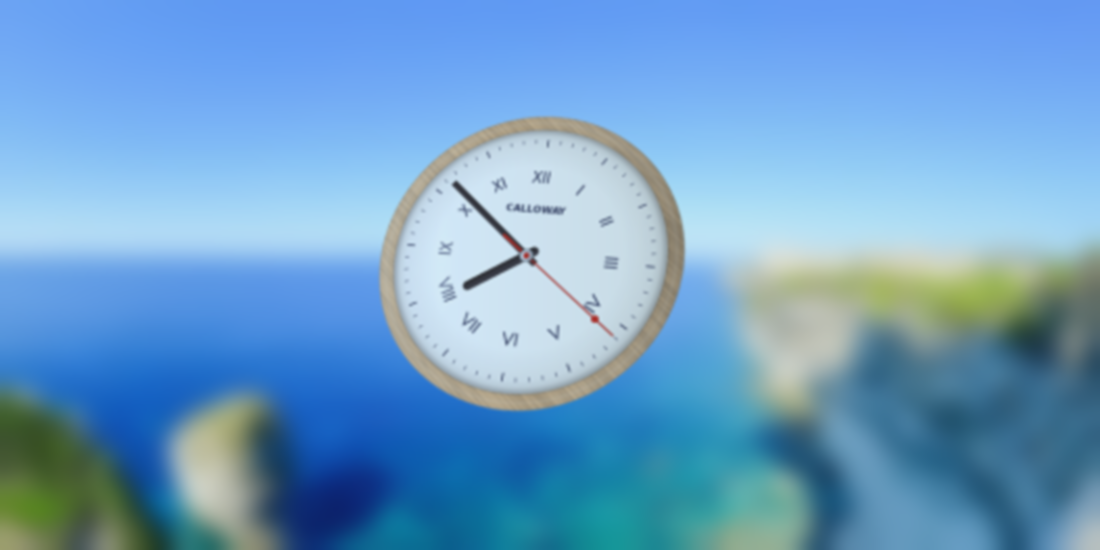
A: 7 h 51 min 21 s
